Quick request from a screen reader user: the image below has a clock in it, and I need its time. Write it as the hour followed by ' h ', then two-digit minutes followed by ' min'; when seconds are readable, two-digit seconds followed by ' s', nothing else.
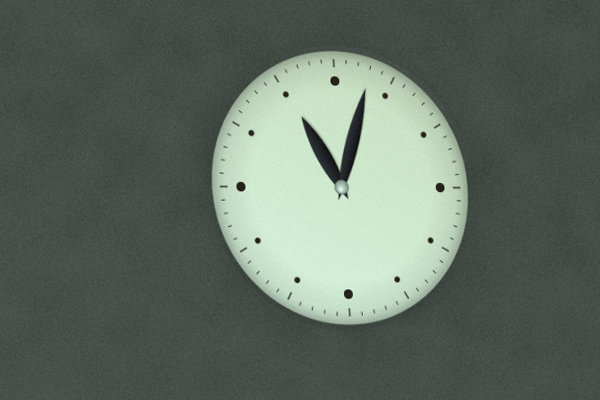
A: 11 h 03 min
